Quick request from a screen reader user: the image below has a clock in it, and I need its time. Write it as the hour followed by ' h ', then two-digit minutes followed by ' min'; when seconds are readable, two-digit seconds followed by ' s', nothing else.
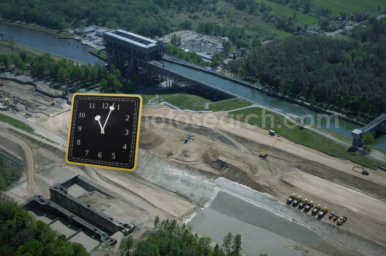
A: 11 h 03 min
